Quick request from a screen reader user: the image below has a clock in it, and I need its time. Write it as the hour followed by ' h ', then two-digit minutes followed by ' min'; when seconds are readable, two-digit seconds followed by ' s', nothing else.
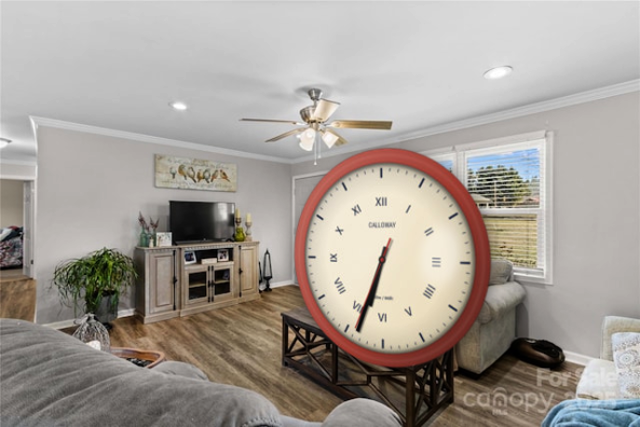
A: 6 h 33 min 34 s
